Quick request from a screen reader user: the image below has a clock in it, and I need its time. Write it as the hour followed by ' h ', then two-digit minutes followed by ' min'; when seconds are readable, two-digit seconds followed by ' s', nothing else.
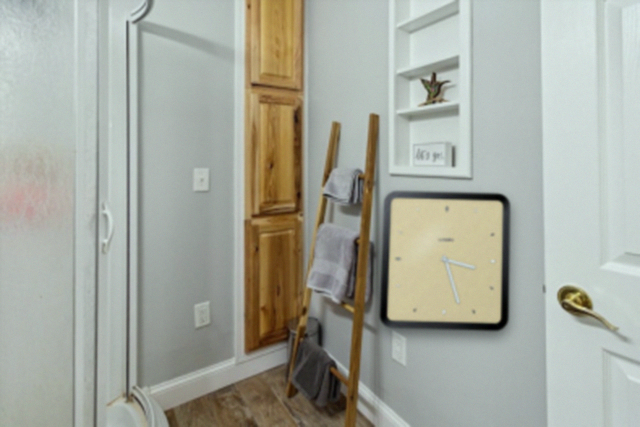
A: 3 h 27 min
